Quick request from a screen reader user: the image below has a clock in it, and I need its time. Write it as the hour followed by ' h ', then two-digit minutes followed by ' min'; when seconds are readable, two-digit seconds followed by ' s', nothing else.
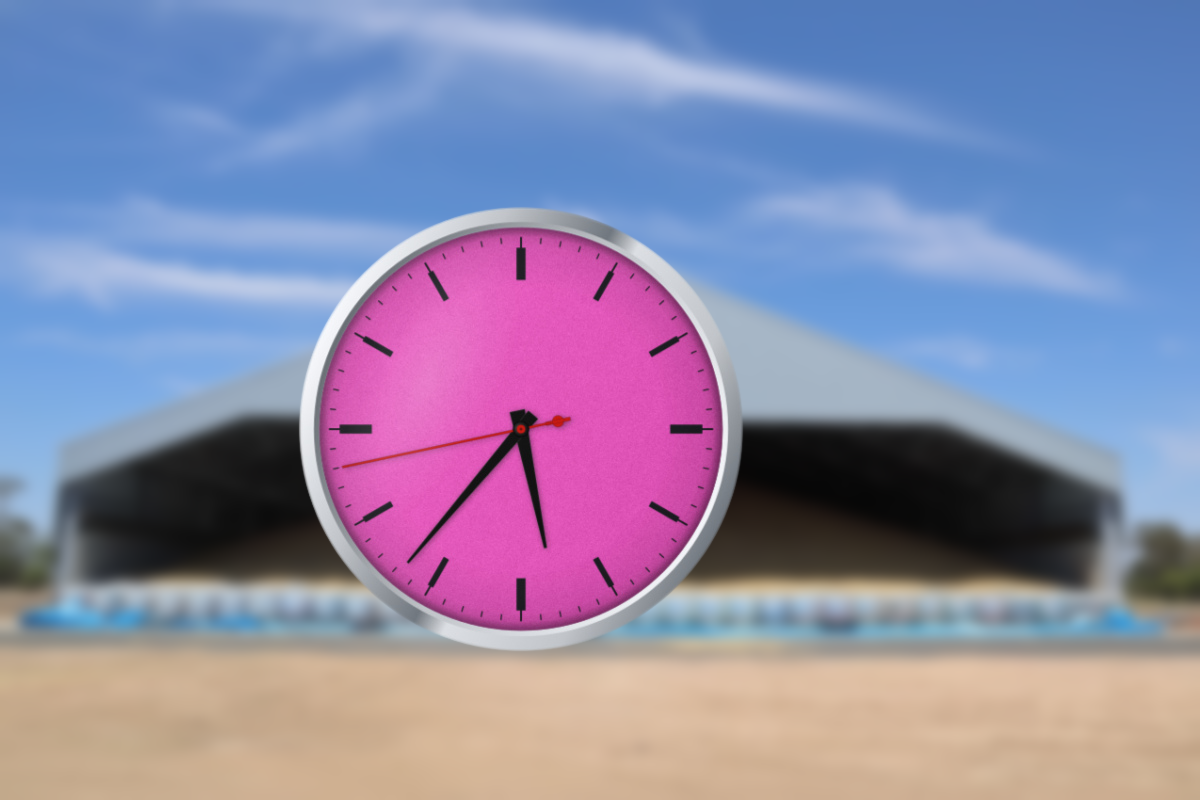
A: 5 h 36 min 43 s
